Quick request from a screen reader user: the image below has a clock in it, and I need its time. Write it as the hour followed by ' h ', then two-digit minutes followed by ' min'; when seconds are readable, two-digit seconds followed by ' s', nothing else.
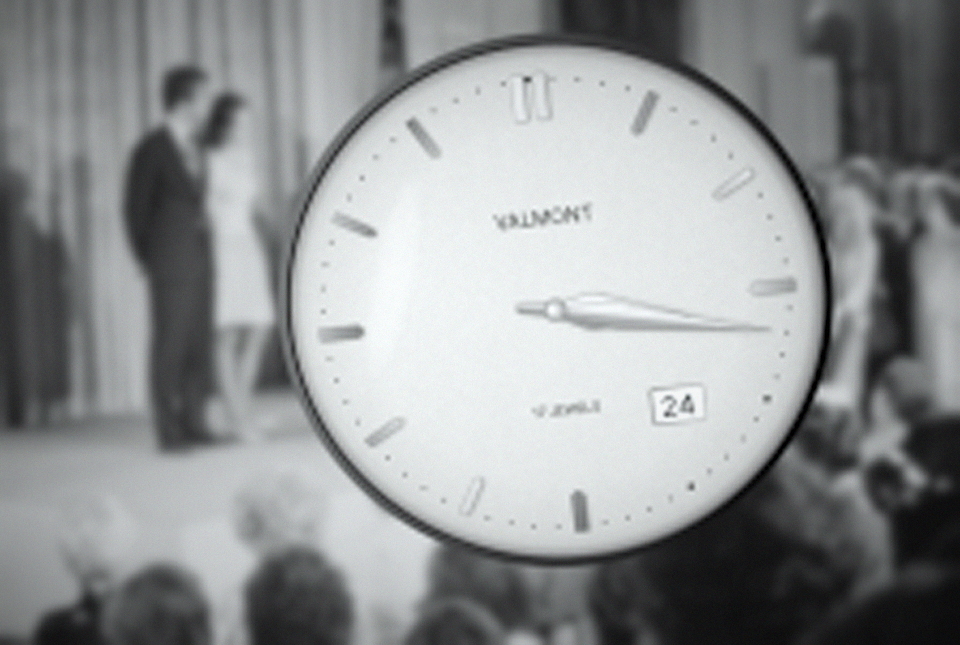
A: 3 h 17 min
